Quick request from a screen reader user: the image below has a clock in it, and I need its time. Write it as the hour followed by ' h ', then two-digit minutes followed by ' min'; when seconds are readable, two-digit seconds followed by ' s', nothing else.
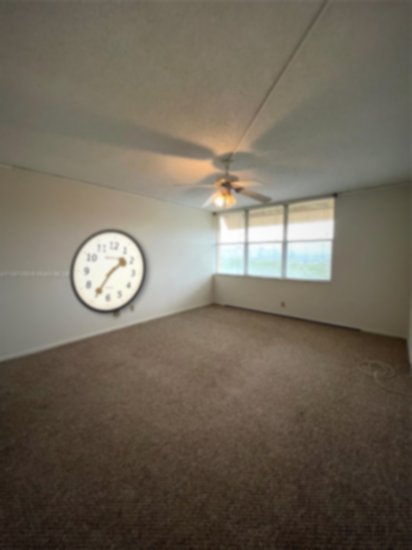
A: 1 h 35 min
